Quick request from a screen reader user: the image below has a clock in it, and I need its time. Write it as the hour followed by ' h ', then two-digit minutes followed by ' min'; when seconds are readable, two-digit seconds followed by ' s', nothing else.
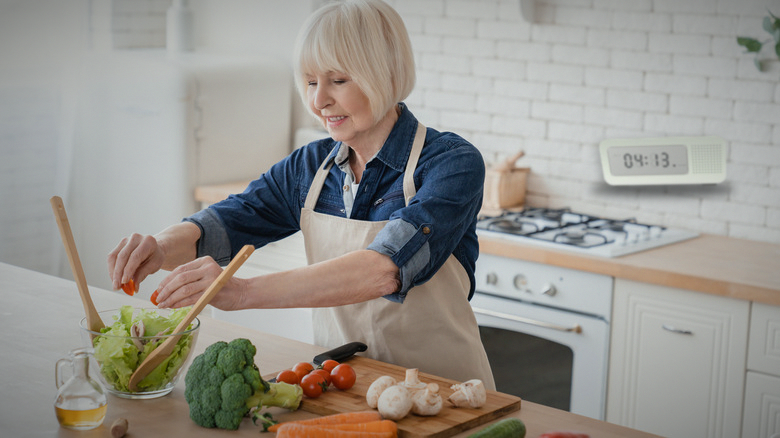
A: 4 h 13 min
